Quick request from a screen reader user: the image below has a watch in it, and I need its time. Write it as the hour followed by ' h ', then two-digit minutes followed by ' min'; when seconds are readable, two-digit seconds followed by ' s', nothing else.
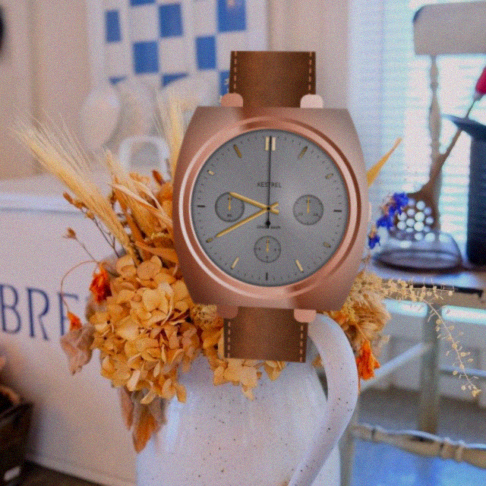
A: 9 h 40 min
